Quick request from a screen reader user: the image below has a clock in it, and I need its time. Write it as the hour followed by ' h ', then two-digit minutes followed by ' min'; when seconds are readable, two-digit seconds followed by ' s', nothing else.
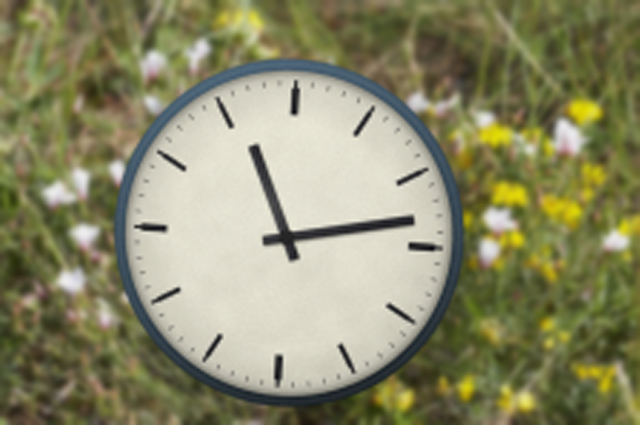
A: 11 h 13 min
